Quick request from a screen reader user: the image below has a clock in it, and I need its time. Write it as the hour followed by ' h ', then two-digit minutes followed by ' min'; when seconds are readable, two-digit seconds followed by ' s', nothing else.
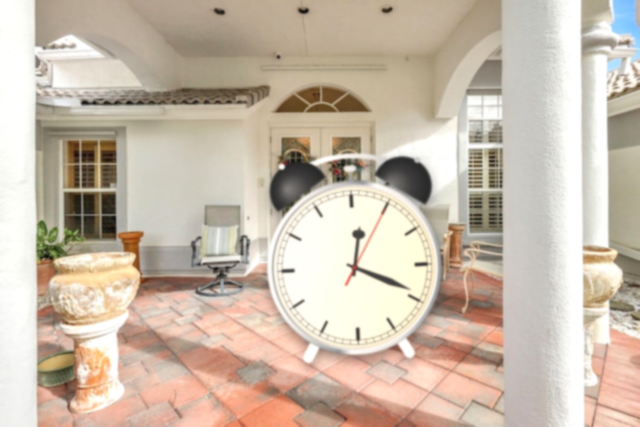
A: 12 h 19 min 05 s
